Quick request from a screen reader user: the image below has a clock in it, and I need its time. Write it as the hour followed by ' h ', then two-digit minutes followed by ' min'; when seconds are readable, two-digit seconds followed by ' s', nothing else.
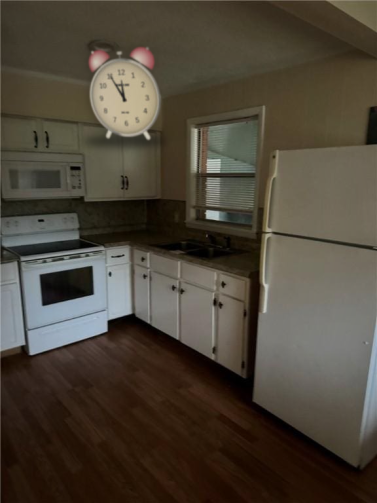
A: 11 h 55 min
